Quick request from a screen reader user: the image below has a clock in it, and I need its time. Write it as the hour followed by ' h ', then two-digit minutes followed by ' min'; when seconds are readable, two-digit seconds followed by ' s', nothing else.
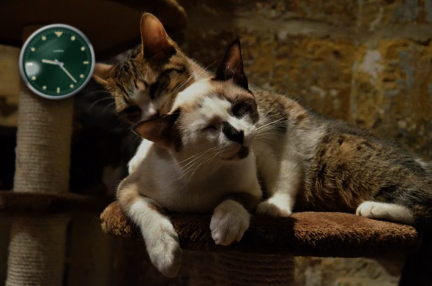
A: 9 h 23 min
